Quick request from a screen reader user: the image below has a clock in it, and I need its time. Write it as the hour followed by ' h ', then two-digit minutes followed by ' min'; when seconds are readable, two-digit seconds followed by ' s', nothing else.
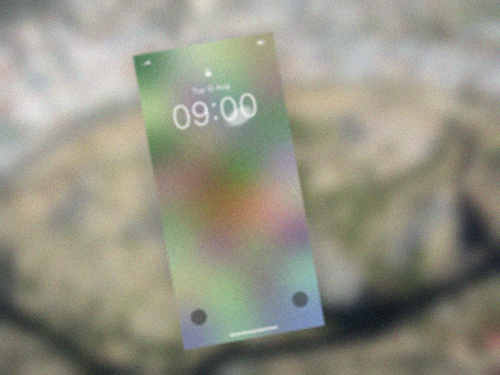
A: 9 h 00 min
